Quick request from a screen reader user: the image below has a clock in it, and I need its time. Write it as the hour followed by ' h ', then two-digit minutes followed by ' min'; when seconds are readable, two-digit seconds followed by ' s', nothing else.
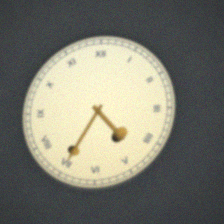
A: 4 h 35 min
